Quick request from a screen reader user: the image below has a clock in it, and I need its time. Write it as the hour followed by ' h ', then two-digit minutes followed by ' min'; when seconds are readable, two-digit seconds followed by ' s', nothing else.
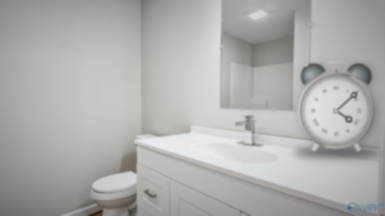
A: 4 h 08 min
